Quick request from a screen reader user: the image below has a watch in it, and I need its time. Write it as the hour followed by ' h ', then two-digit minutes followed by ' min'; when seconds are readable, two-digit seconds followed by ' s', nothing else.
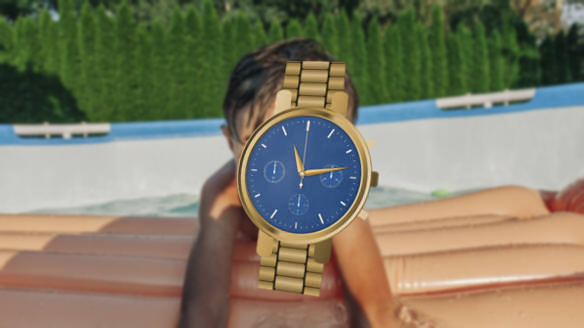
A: 11 h 13 min
